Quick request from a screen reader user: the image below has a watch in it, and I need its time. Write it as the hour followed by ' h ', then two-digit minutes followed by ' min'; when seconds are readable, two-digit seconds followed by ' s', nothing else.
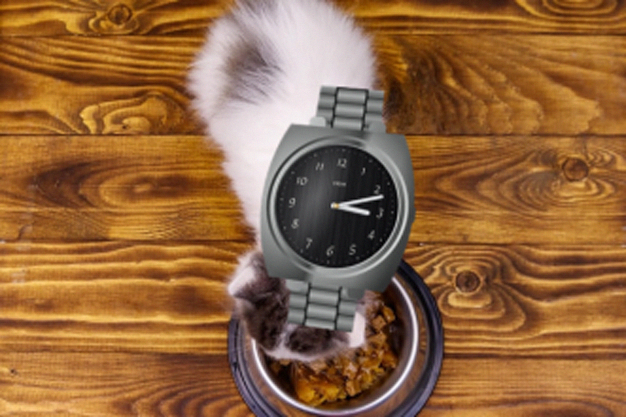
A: 3 h 12 min
